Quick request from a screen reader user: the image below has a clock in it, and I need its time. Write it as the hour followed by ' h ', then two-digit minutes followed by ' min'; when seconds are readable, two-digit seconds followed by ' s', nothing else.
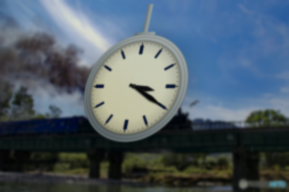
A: 3 h 20 min
